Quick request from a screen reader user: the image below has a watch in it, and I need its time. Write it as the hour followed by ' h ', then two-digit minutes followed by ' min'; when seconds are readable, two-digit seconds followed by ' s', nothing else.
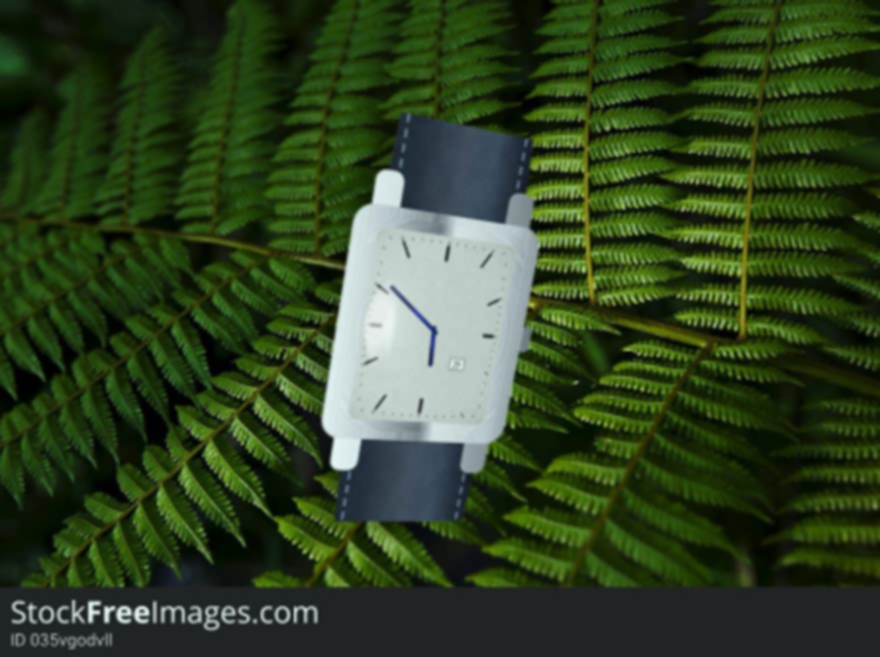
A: 5 h 51 min
